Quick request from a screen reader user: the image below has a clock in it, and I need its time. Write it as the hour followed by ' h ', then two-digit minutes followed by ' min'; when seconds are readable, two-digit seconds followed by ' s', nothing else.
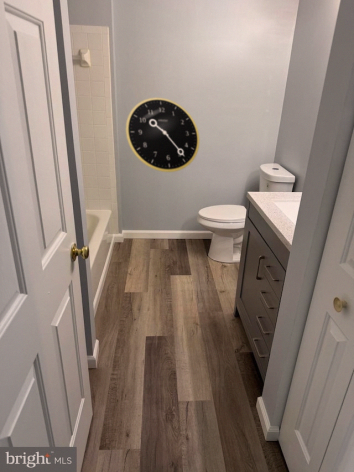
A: 10 h 24 min
